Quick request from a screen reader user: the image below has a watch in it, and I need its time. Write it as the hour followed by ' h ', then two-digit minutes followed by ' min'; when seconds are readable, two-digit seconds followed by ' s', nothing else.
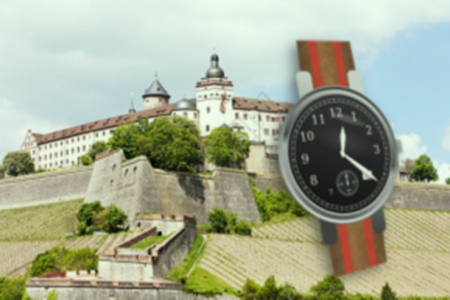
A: 12 h 22 min
